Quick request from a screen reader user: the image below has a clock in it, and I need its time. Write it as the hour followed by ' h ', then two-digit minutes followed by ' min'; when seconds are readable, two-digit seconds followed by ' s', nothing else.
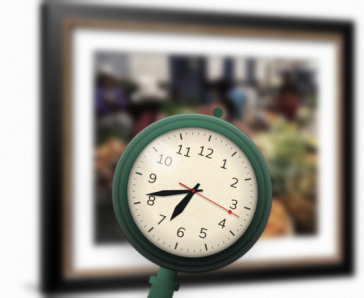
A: 6 h 41 min 17 s
